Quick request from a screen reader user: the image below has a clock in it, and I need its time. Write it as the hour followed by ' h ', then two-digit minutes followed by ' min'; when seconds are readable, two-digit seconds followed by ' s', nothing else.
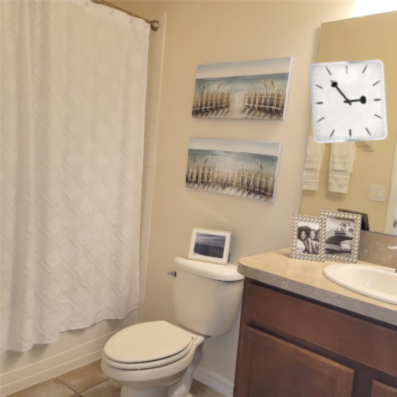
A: 2 h 54 min
